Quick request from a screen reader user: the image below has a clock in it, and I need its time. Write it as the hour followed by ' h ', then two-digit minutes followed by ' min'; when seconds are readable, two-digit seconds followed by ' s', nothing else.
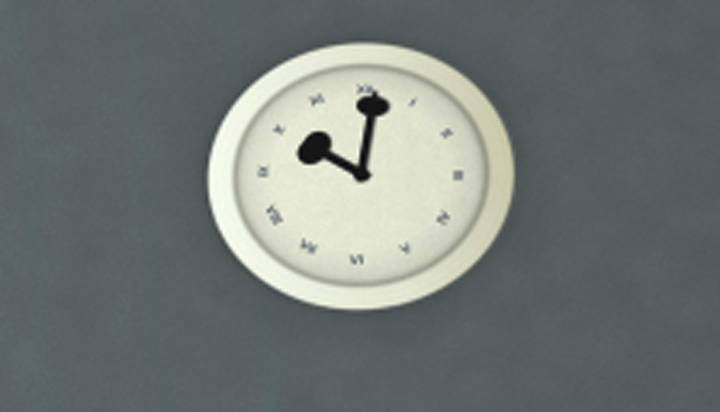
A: 10 h 01 min
